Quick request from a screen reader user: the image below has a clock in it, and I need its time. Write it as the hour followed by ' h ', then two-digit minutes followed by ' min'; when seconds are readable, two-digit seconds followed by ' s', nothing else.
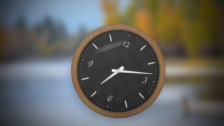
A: 7 h 13 min
